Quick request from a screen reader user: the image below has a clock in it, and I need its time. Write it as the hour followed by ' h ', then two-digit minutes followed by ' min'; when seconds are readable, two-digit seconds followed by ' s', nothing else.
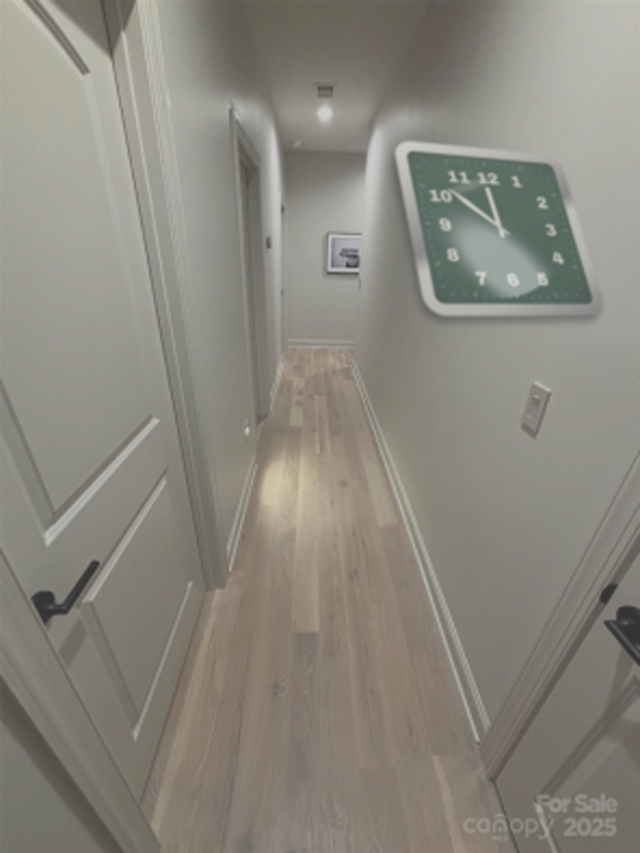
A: 11 h 52 min
